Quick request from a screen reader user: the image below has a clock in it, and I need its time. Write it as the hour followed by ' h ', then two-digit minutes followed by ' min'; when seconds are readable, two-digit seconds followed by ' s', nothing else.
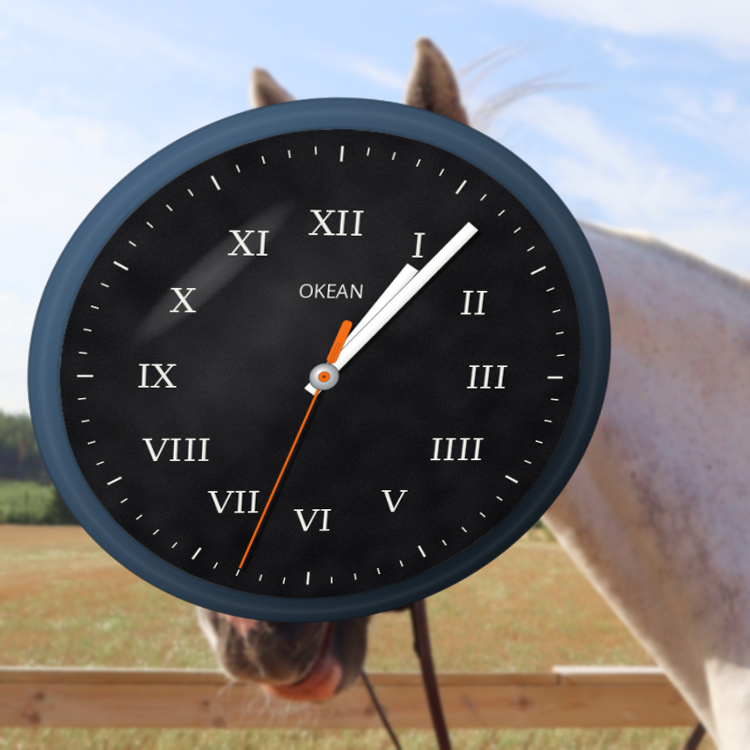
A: 1 h 06 min 33 s
